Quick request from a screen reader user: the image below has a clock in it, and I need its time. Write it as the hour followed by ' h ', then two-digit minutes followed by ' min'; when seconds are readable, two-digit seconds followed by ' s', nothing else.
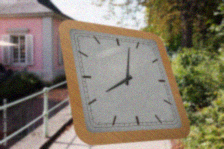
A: 8 h 03 min
